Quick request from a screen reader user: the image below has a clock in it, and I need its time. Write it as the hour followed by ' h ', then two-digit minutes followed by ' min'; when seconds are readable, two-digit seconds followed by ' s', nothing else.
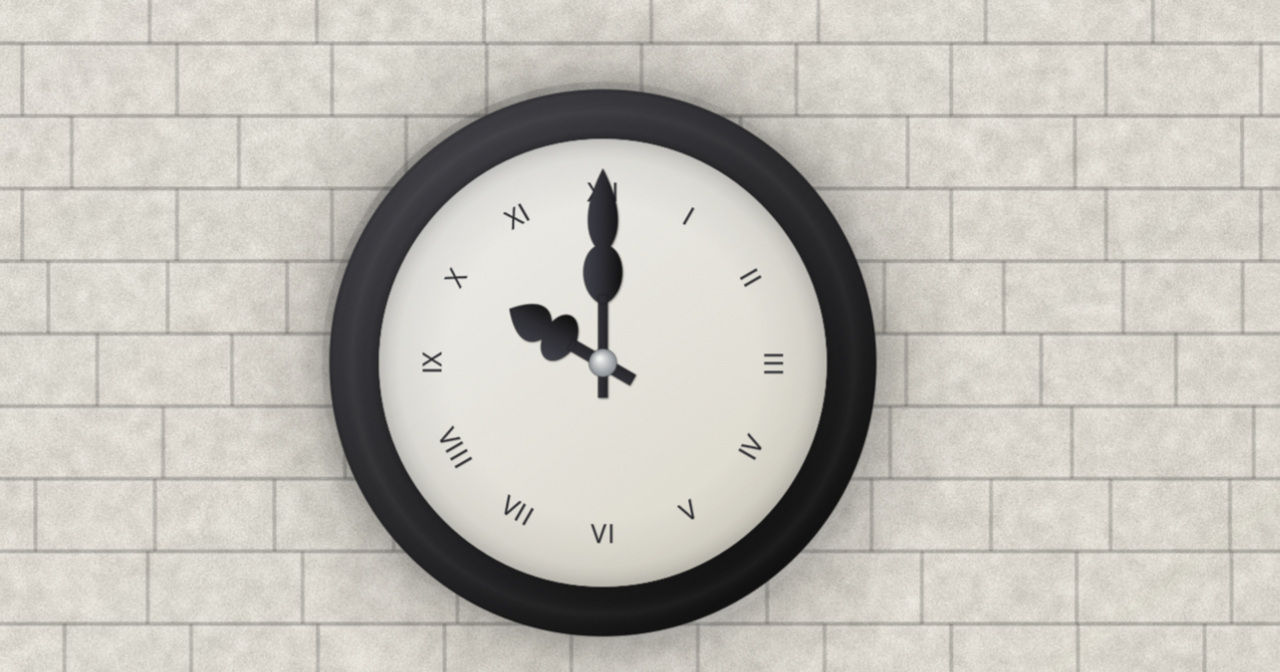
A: 10 h 00 min
